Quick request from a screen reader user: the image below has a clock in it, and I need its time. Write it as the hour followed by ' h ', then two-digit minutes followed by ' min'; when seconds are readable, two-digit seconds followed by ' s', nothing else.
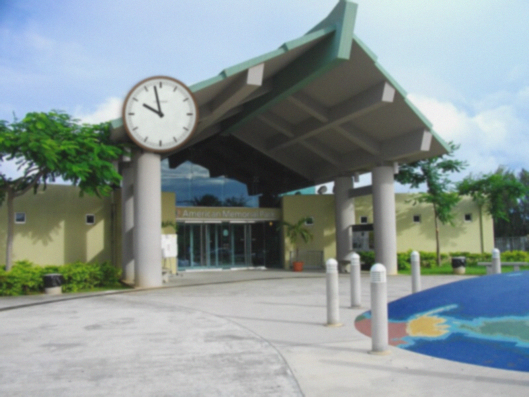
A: 9 h 58 min
